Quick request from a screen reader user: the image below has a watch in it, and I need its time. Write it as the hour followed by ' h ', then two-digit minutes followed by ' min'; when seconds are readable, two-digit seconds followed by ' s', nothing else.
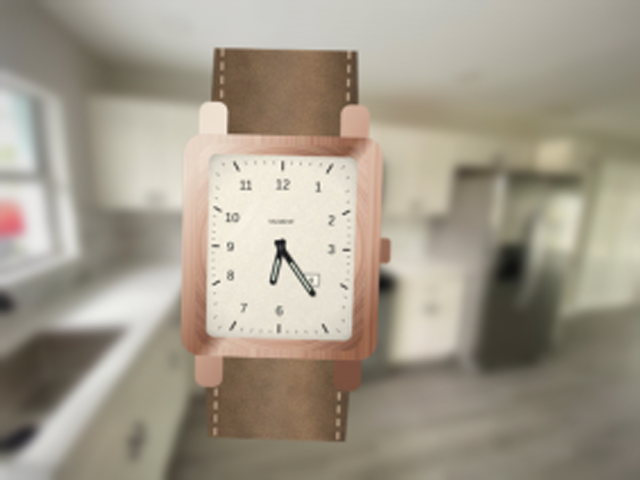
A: 6 h 24 min
